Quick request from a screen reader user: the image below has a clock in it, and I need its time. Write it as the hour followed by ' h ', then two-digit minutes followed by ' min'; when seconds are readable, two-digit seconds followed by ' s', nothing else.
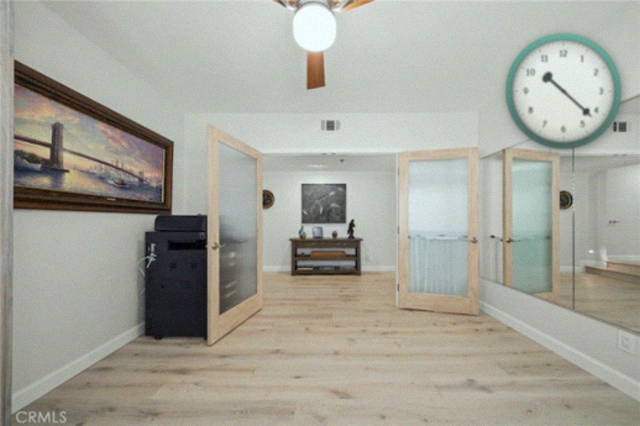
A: 10 h 22 min
